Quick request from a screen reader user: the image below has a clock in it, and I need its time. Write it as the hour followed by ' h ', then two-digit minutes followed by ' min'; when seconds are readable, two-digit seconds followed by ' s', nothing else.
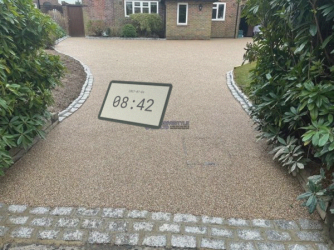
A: 8 h 42 min
